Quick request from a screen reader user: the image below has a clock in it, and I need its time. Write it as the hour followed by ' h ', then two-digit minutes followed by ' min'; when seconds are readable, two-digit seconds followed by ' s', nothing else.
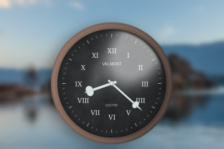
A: 8 h 22 min
